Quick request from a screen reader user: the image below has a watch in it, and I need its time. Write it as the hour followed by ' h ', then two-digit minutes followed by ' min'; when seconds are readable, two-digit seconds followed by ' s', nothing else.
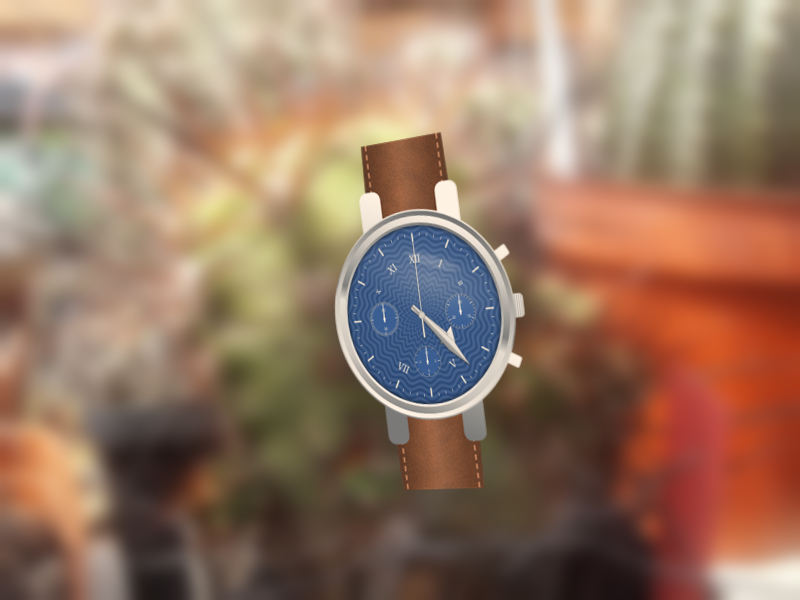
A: 4 h 23 min
